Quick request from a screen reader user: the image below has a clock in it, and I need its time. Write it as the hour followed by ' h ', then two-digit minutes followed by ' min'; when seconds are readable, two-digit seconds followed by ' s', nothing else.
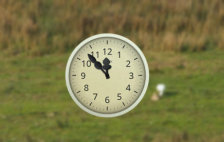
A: 11 h 53 min
